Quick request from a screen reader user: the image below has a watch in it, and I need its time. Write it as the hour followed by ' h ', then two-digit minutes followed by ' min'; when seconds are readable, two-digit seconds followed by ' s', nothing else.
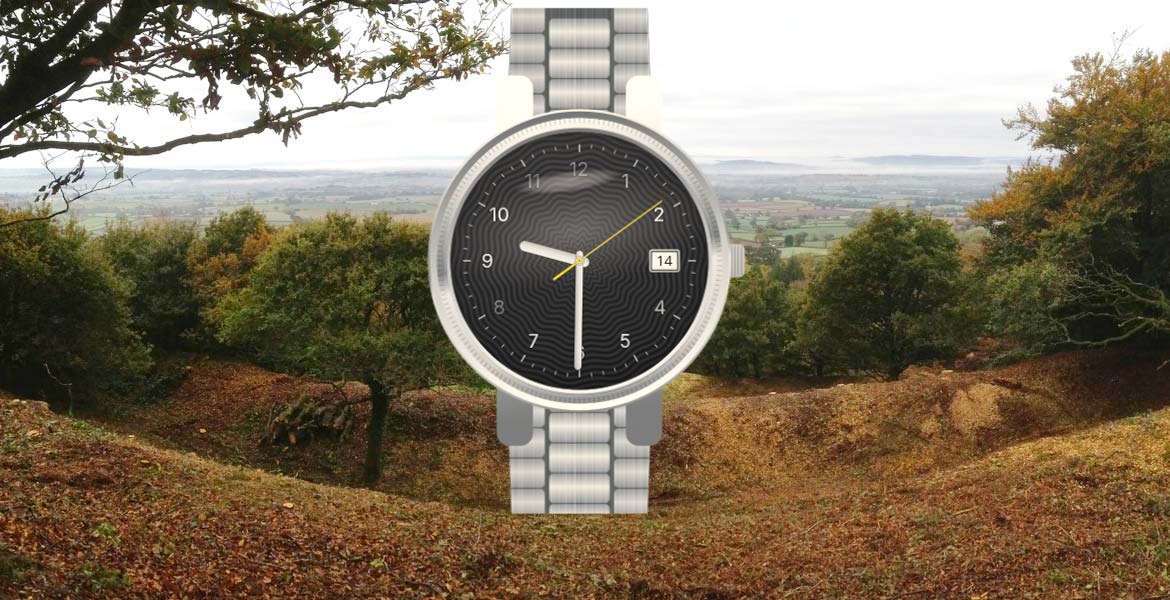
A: 9 h 30 min 09 s
